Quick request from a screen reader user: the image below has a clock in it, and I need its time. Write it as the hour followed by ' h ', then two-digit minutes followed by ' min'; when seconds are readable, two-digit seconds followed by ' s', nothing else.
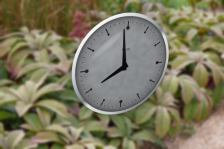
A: 7 h 59 min
